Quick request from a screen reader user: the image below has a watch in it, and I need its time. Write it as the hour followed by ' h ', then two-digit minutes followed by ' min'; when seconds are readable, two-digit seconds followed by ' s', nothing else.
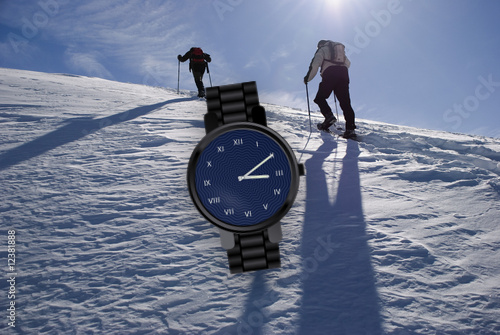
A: 3 h 10 min
